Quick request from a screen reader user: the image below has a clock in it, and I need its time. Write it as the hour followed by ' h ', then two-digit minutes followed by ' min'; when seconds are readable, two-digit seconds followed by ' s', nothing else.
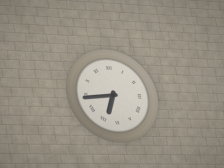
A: 6 h 44 min
